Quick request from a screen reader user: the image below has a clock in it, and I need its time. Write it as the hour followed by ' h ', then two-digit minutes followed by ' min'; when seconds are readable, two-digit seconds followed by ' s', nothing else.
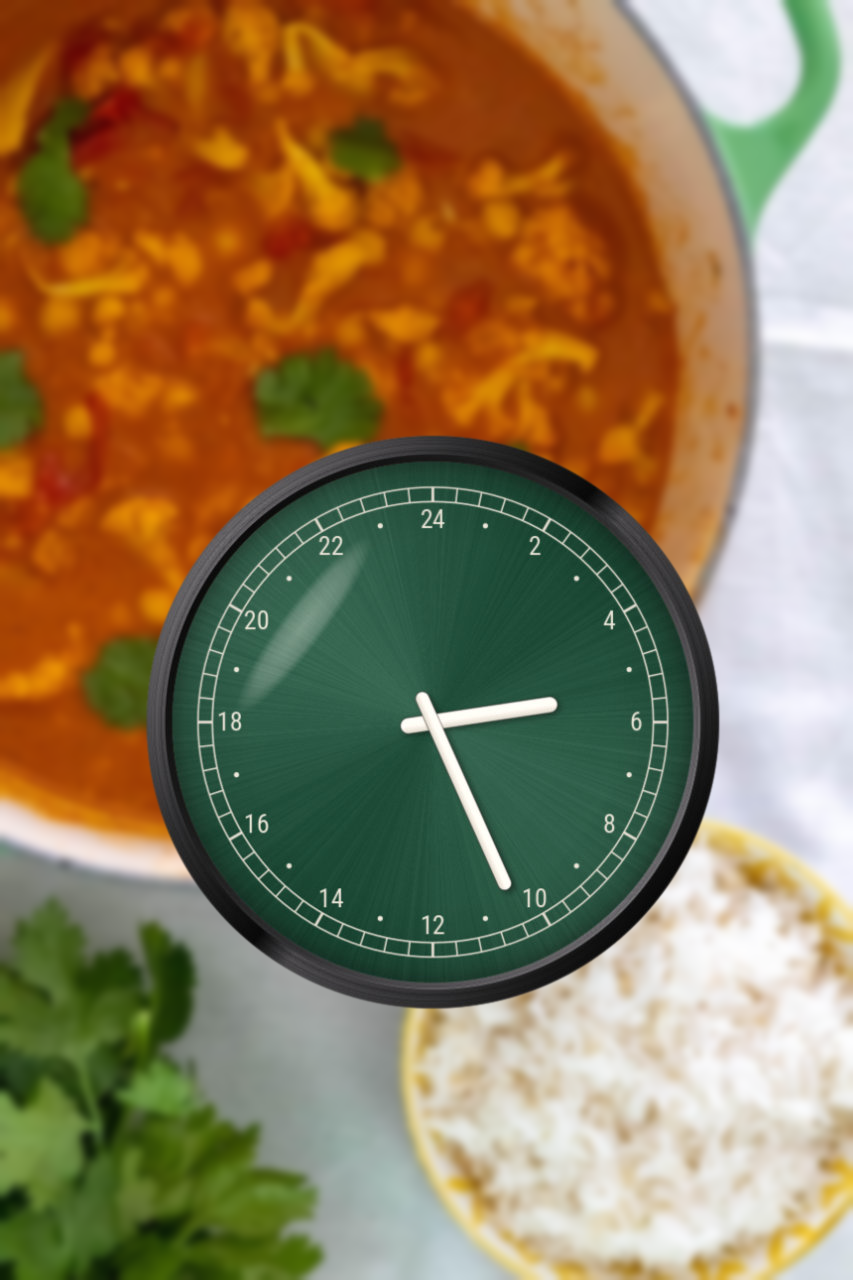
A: 5 h 26 min
